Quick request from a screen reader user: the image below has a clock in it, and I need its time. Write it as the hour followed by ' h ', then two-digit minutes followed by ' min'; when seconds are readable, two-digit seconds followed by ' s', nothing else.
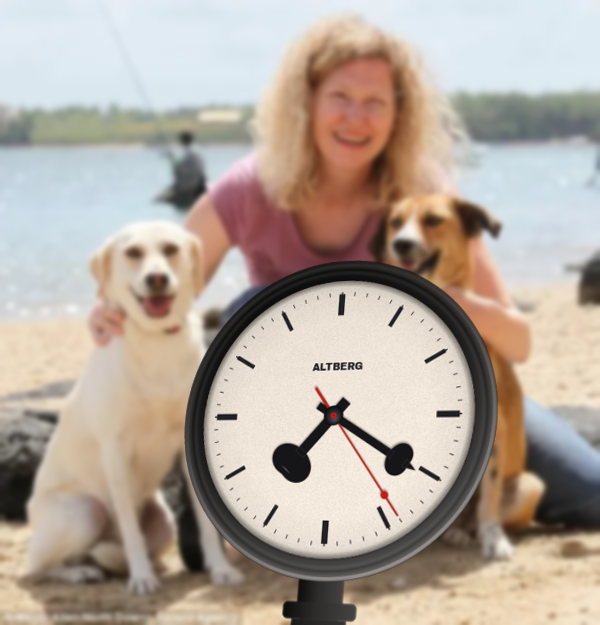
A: 7 h 20 min 24 s
